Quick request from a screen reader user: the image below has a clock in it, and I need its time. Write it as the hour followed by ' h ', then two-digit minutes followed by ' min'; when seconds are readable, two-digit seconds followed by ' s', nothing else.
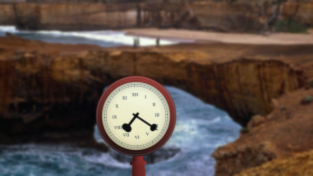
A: 7 h 21 min
